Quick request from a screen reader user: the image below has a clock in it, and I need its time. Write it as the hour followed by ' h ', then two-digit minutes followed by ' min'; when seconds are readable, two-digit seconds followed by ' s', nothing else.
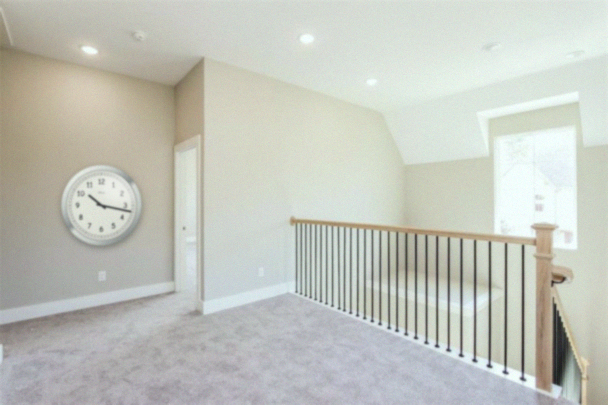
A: 10 h 17 min
